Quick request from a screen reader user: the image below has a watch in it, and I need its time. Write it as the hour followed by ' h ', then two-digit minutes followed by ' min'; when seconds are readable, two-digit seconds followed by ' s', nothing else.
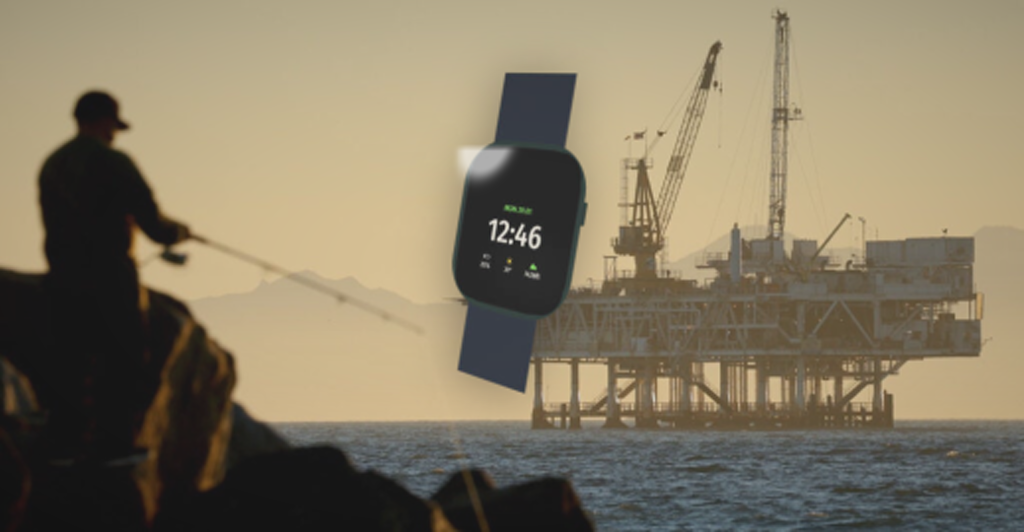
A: 12 h 46 min
